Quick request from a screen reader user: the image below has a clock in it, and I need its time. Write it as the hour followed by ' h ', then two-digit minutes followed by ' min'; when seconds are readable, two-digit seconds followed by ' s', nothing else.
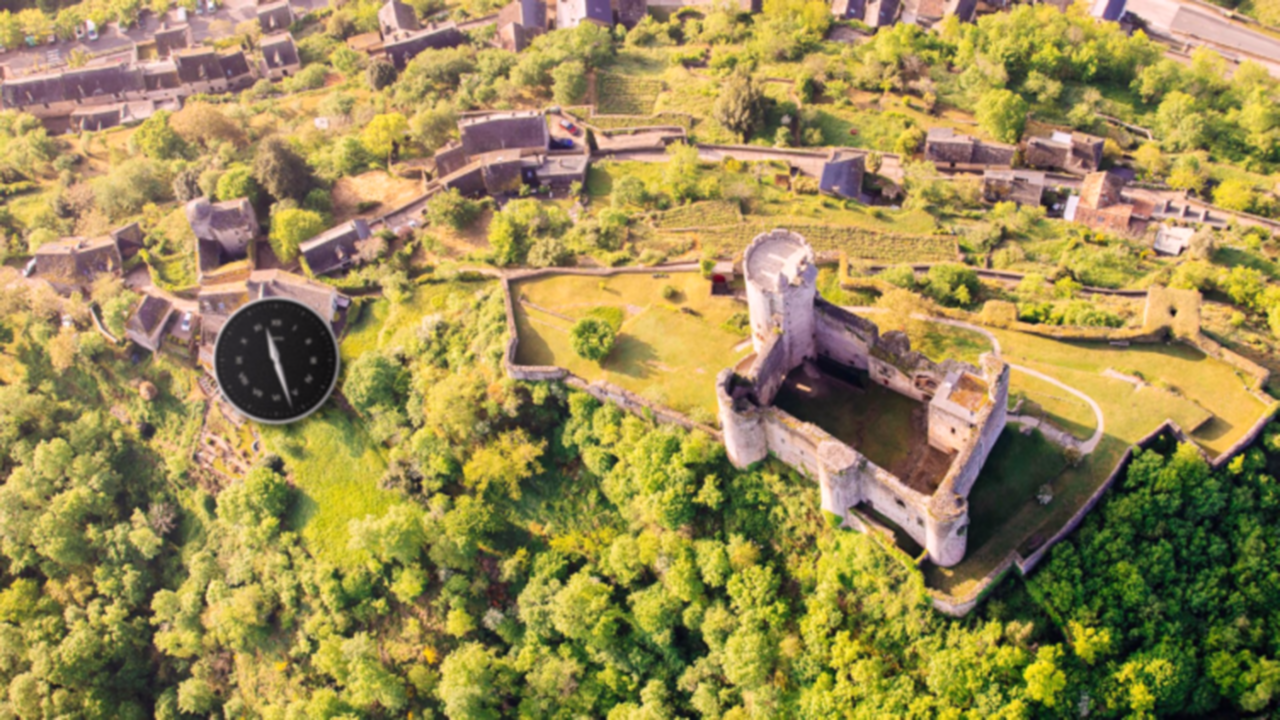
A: 11 h 27 min
